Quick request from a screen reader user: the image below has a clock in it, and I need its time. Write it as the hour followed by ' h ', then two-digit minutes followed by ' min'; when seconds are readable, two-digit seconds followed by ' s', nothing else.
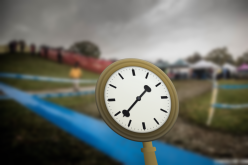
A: 1 h 38 min
